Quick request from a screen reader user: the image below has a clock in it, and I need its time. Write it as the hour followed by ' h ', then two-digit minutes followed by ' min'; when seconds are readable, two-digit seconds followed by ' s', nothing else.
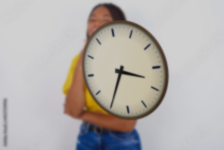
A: 3 h 35 min
